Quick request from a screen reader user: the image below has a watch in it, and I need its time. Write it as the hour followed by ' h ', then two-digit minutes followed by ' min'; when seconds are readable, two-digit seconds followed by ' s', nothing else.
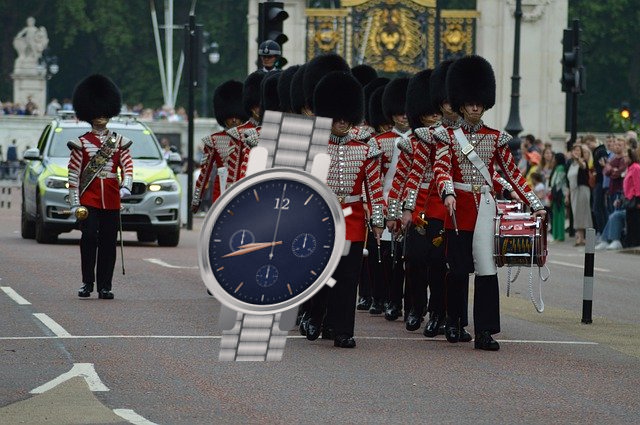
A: 8 h 42 min
